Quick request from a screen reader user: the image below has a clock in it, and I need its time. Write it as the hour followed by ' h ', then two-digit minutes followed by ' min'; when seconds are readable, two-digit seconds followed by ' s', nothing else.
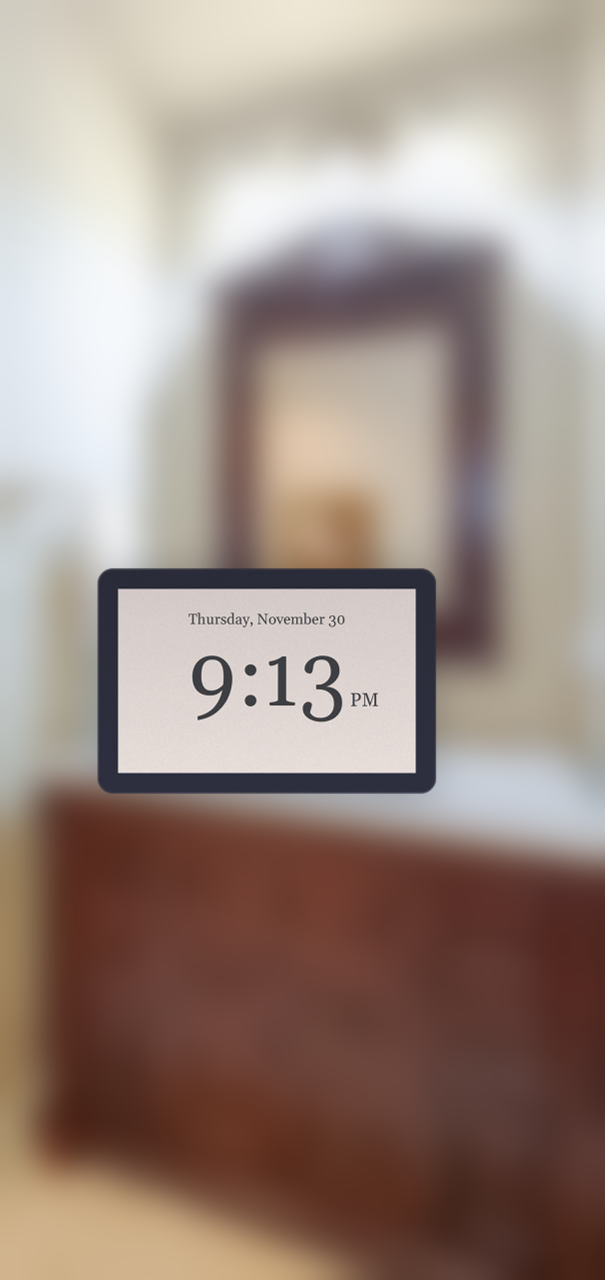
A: 9 h 13 min
